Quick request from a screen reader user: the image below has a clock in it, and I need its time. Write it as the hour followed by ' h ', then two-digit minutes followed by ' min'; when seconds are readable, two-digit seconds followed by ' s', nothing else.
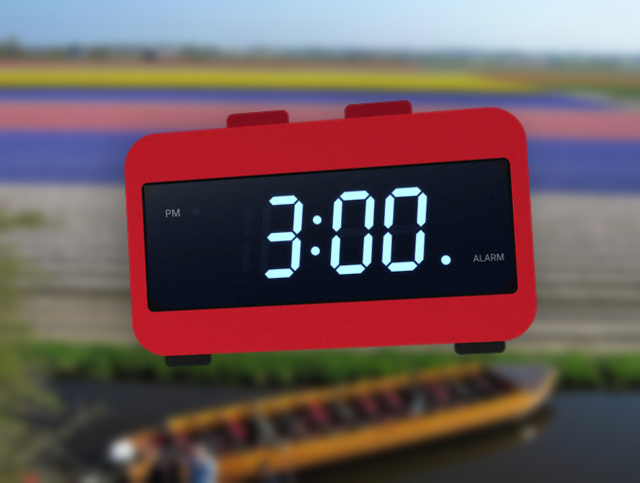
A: 3 h 00 min
